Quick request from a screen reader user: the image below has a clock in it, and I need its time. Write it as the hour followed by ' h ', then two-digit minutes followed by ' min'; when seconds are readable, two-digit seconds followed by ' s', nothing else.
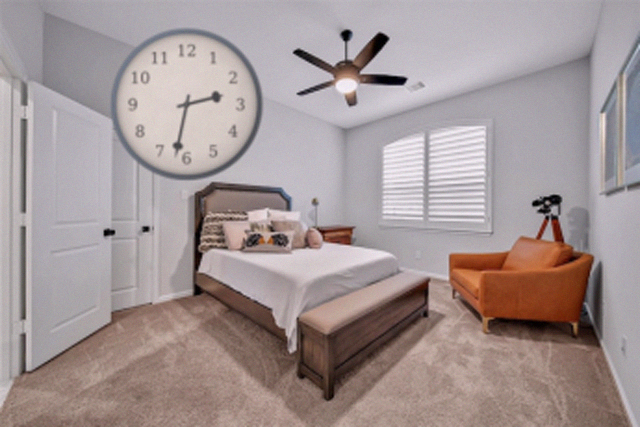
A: 2 h 32 min
